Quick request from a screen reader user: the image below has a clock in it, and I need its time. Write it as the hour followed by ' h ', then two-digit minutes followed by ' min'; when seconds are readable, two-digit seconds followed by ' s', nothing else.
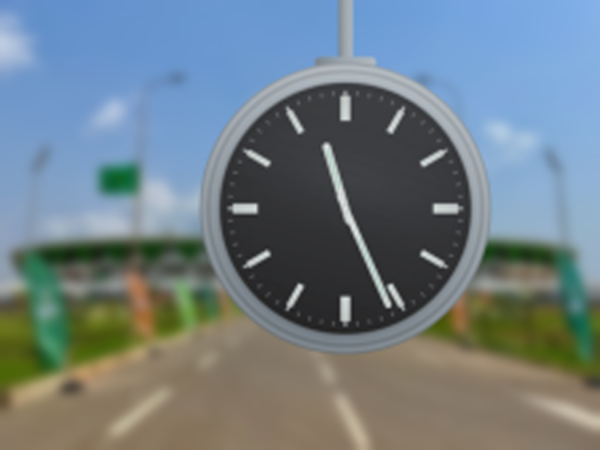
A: 11 h 26 min
